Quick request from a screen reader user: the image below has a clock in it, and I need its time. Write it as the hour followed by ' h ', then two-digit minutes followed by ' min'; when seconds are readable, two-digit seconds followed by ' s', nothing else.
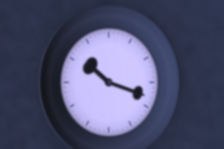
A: 10 h 18 min
